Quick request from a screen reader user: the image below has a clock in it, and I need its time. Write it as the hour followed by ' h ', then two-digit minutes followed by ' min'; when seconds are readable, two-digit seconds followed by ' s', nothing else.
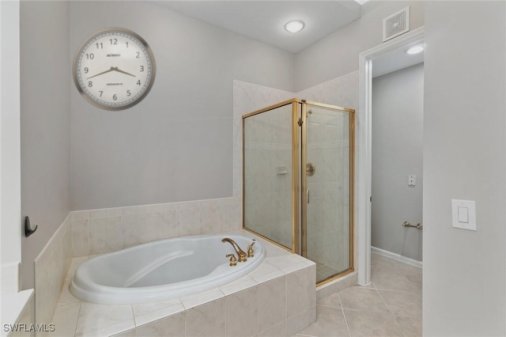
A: 3 h 42 min
